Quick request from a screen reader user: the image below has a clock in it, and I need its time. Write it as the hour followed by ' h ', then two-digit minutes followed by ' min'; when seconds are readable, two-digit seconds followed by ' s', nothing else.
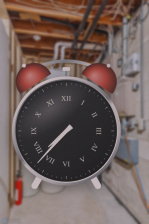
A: 7 h 37 min
